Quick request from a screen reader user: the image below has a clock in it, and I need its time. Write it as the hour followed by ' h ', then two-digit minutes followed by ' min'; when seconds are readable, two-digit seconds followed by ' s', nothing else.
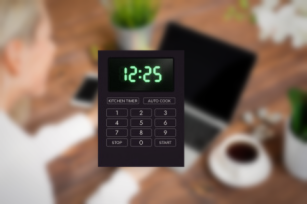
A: 12 h 25 min
